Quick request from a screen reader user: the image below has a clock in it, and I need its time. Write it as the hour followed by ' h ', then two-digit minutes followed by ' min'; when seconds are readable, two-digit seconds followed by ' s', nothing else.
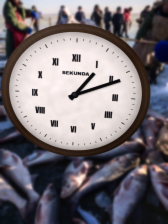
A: 1 h 11 min
